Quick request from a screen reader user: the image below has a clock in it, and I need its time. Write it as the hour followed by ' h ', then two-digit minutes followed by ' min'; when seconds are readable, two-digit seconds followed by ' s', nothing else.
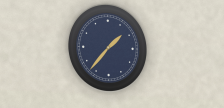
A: 1 h 37 min
